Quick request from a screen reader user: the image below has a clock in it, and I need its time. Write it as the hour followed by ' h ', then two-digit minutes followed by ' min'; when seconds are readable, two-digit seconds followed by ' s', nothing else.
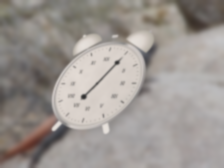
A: 7 h 05 min
